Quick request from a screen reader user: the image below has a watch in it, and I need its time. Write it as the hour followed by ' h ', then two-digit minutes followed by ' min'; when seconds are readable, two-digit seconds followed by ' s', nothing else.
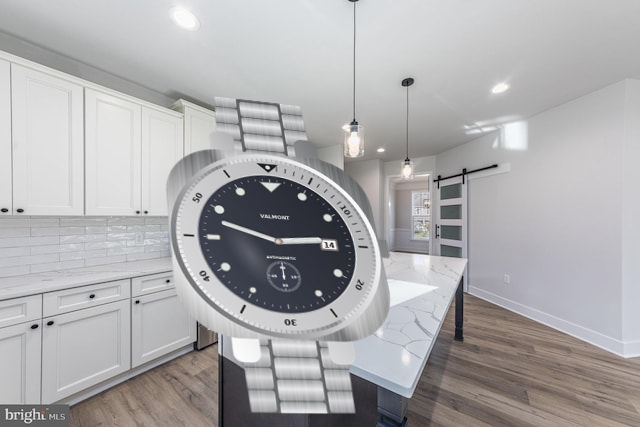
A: 2 h 48 min
